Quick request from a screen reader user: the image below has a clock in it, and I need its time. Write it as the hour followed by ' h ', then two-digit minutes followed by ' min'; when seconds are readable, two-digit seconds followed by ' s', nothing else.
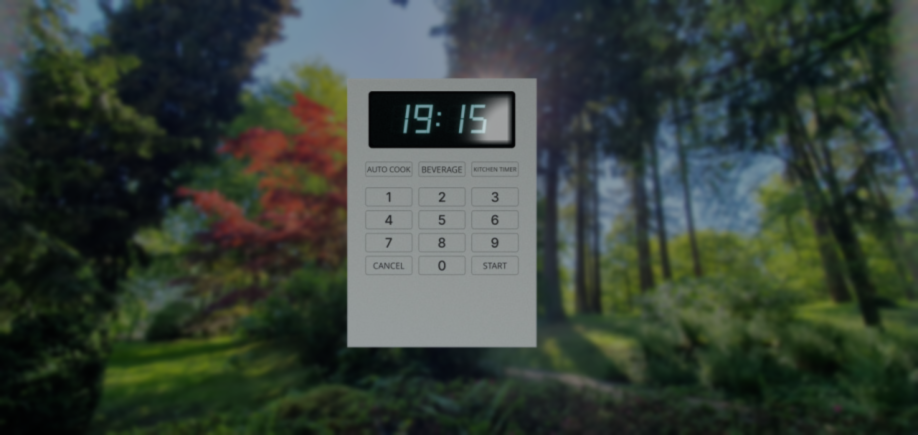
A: 19 h 15 min
